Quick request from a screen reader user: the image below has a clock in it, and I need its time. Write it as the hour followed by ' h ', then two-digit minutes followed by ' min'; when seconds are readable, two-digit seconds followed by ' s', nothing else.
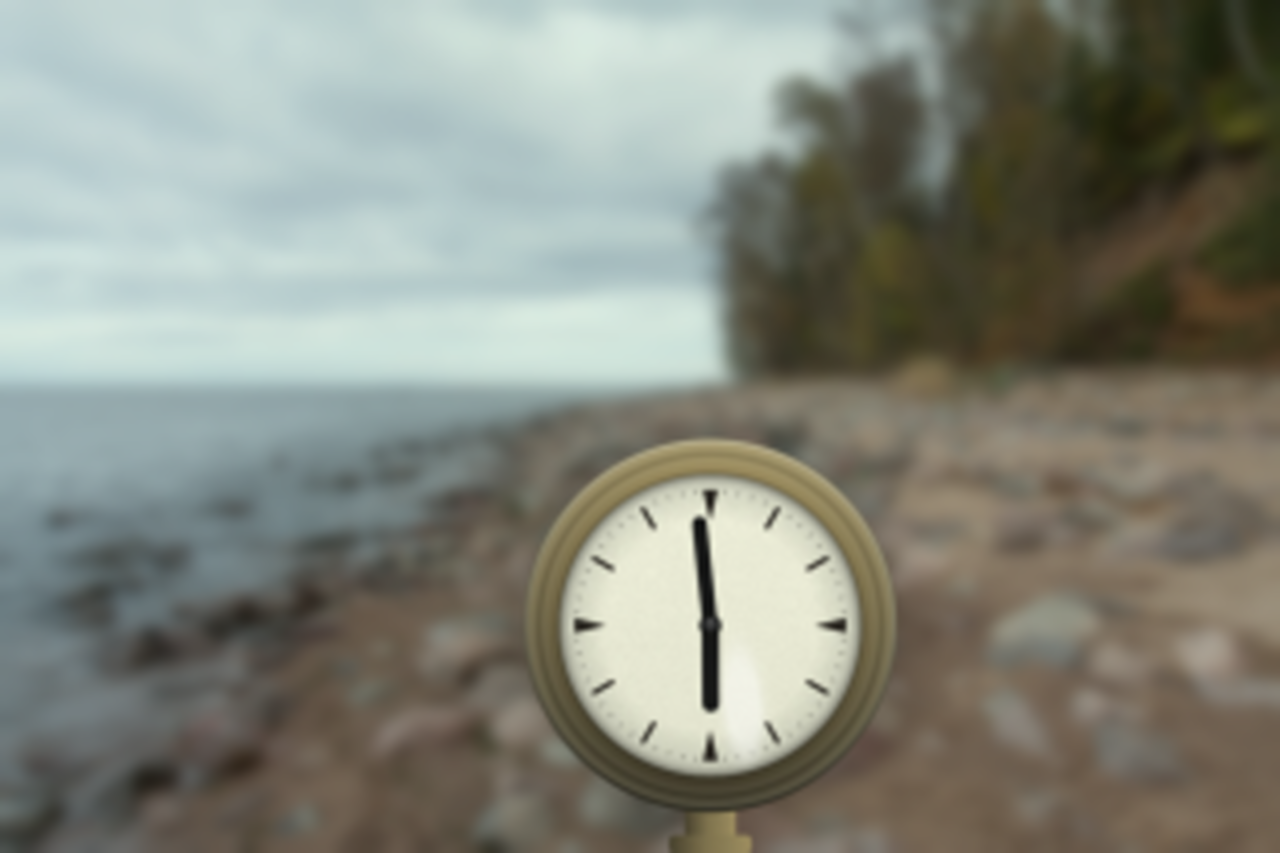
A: 5 h 59 min
